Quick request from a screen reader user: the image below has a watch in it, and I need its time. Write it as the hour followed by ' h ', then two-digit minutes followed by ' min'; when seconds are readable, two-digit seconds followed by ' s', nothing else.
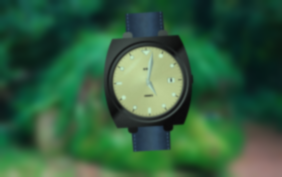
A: 5 h 02 min
